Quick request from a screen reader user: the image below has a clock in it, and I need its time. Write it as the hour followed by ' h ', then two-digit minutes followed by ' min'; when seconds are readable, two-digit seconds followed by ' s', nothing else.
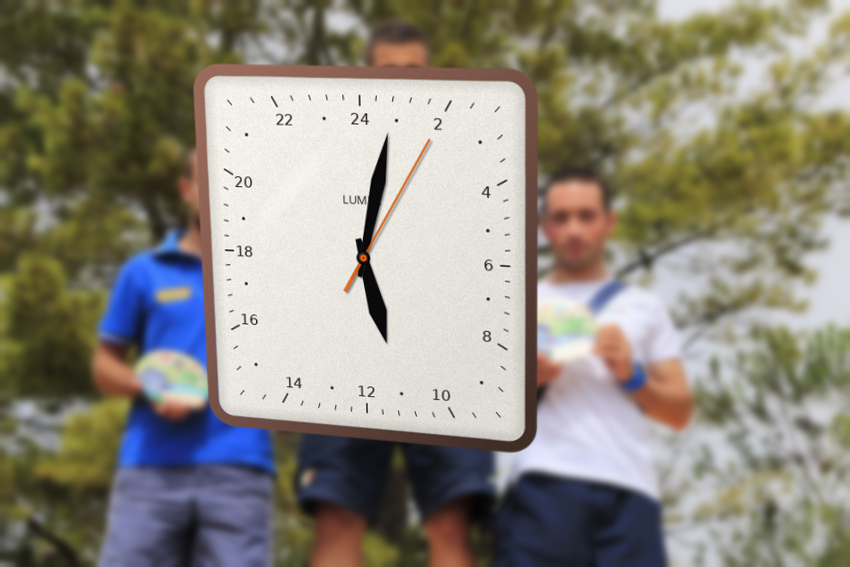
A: 11 h 02 min 05 s
